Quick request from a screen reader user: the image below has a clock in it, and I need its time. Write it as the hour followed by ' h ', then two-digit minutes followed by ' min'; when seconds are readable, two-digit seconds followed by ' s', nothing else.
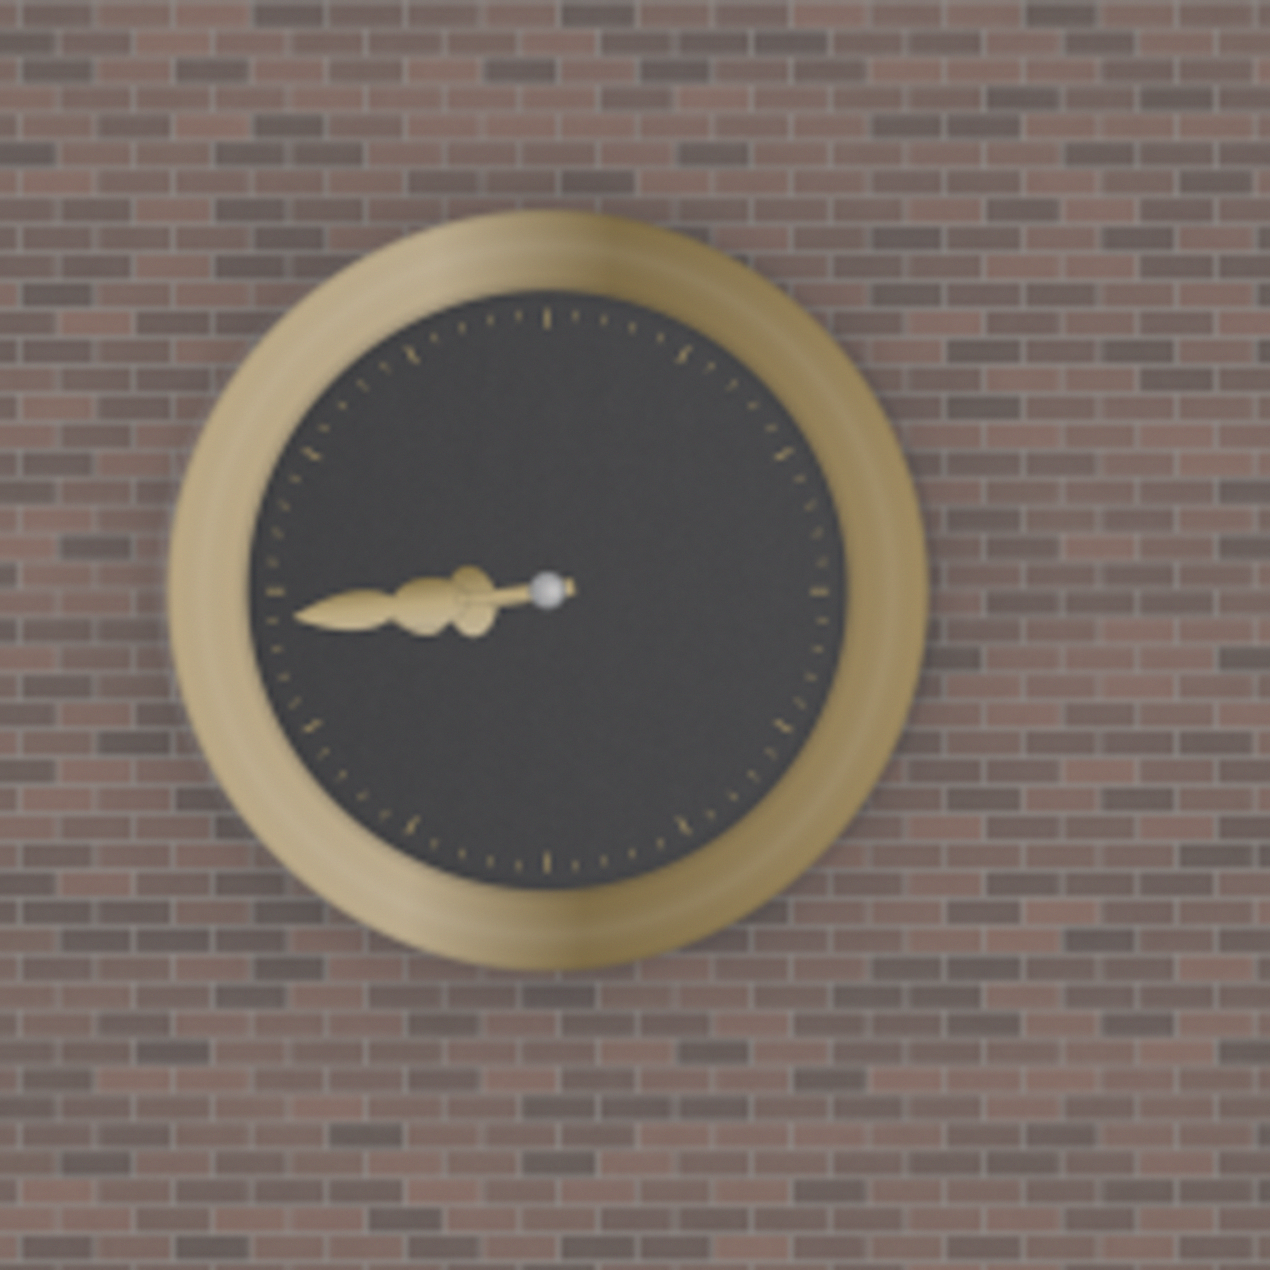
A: 8 h 44 min
